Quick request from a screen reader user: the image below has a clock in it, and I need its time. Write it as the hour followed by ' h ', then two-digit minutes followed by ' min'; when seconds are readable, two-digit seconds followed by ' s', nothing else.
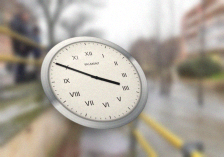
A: 3 h 50 min
